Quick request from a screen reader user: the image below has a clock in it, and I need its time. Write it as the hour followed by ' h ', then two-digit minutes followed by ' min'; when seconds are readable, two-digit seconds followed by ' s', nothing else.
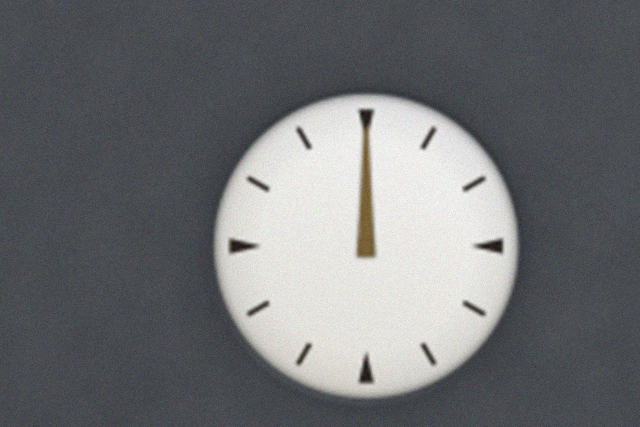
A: 12 h 00 min
